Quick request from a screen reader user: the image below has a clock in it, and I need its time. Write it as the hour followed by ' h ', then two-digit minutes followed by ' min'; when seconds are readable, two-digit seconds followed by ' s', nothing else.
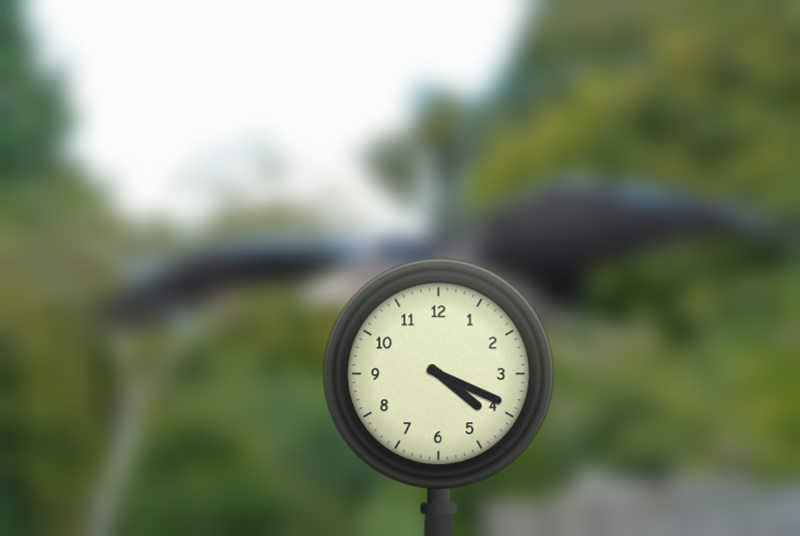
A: 4 h 19 min
